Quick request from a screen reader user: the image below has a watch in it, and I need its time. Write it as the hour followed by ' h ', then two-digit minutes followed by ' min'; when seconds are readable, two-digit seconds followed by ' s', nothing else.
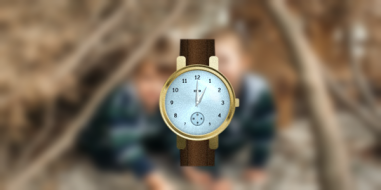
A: 1 h 00 min
